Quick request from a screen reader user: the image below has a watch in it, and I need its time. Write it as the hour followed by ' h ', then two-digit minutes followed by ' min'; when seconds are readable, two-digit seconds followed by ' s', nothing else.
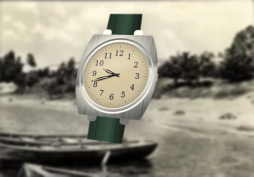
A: 9 h 42 min
